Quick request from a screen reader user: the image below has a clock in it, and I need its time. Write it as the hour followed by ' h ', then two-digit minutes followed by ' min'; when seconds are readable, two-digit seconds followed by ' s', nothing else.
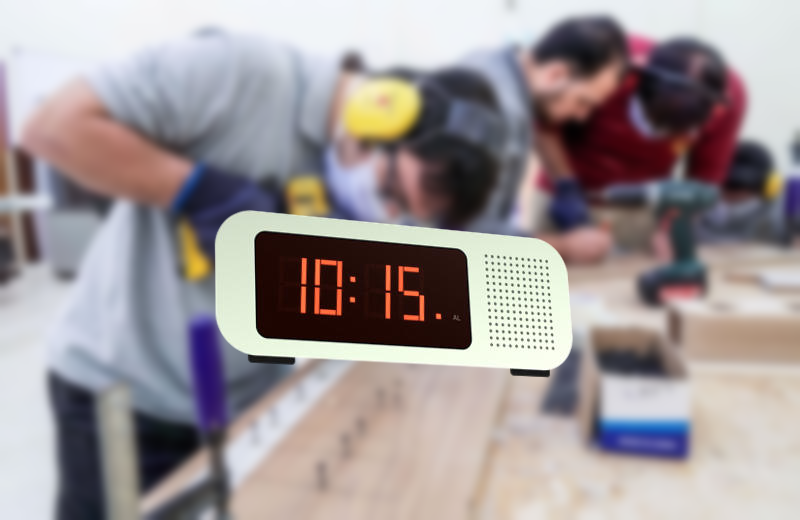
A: 10 h 15 min
